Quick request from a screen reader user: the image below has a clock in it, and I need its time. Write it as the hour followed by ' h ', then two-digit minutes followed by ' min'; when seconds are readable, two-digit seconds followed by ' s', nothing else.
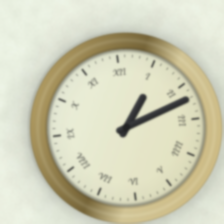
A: 1 h 12 min
